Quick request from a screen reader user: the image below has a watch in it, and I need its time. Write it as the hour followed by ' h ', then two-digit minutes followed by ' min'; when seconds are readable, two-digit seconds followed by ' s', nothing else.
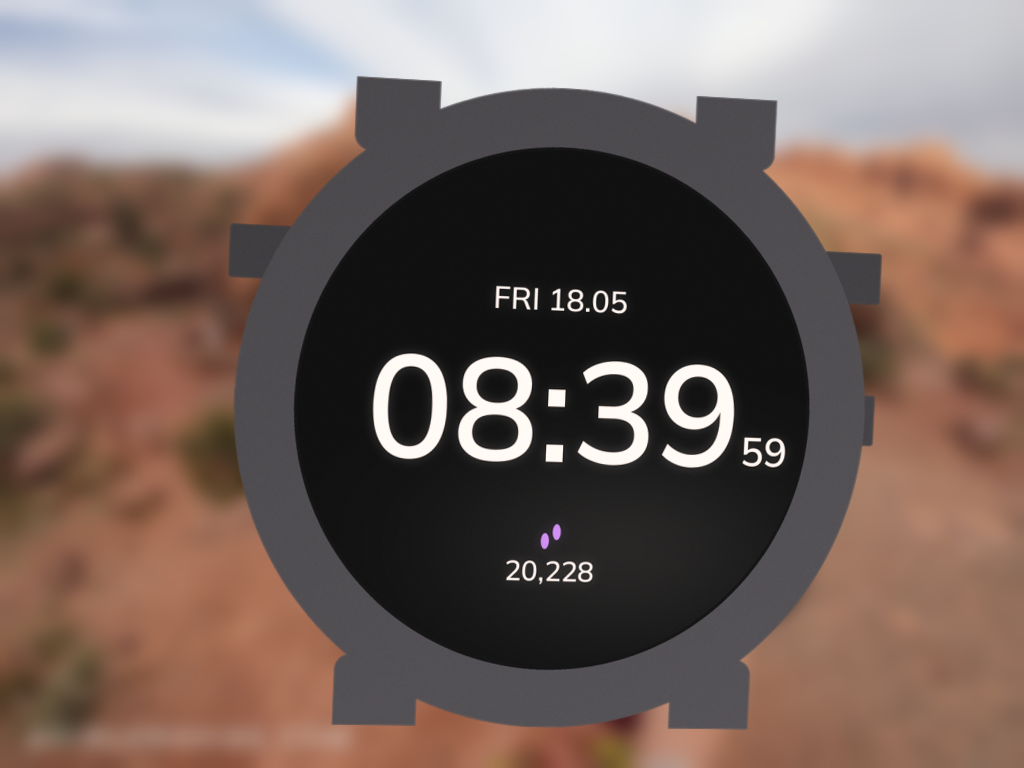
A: 8 h 39 min 59 s
